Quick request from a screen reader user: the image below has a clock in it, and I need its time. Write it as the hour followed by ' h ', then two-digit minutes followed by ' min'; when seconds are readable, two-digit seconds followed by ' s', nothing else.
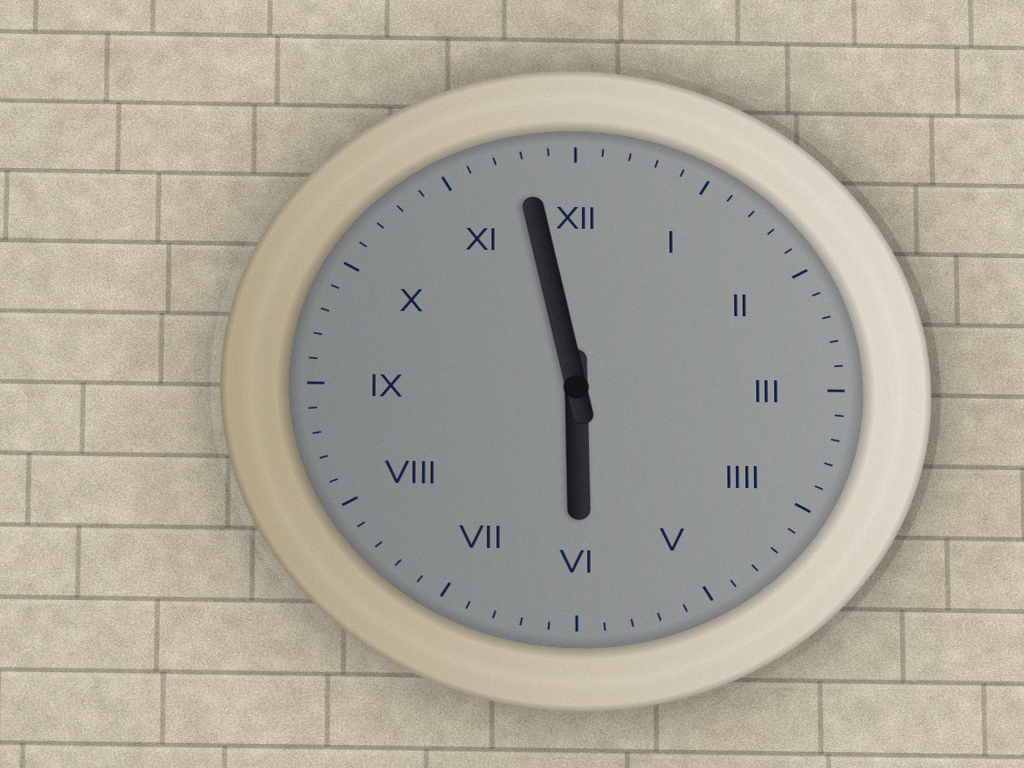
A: 5 h 58 min
